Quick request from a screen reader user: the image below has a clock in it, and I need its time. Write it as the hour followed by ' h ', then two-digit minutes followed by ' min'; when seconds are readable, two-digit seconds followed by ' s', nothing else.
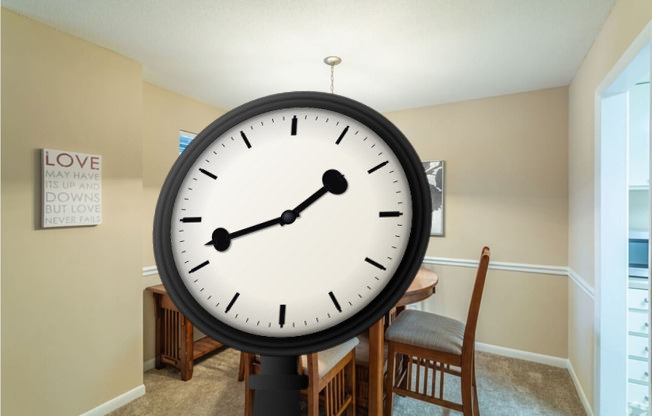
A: 1 h 42 min
